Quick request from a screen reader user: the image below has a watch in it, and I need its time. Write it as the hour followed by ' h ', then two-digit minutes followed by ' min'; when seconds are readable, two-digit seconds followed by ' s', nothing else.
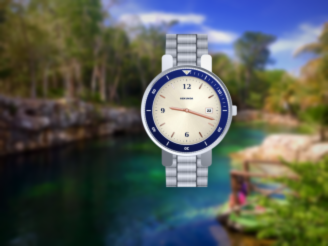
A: 9 h 18 min
